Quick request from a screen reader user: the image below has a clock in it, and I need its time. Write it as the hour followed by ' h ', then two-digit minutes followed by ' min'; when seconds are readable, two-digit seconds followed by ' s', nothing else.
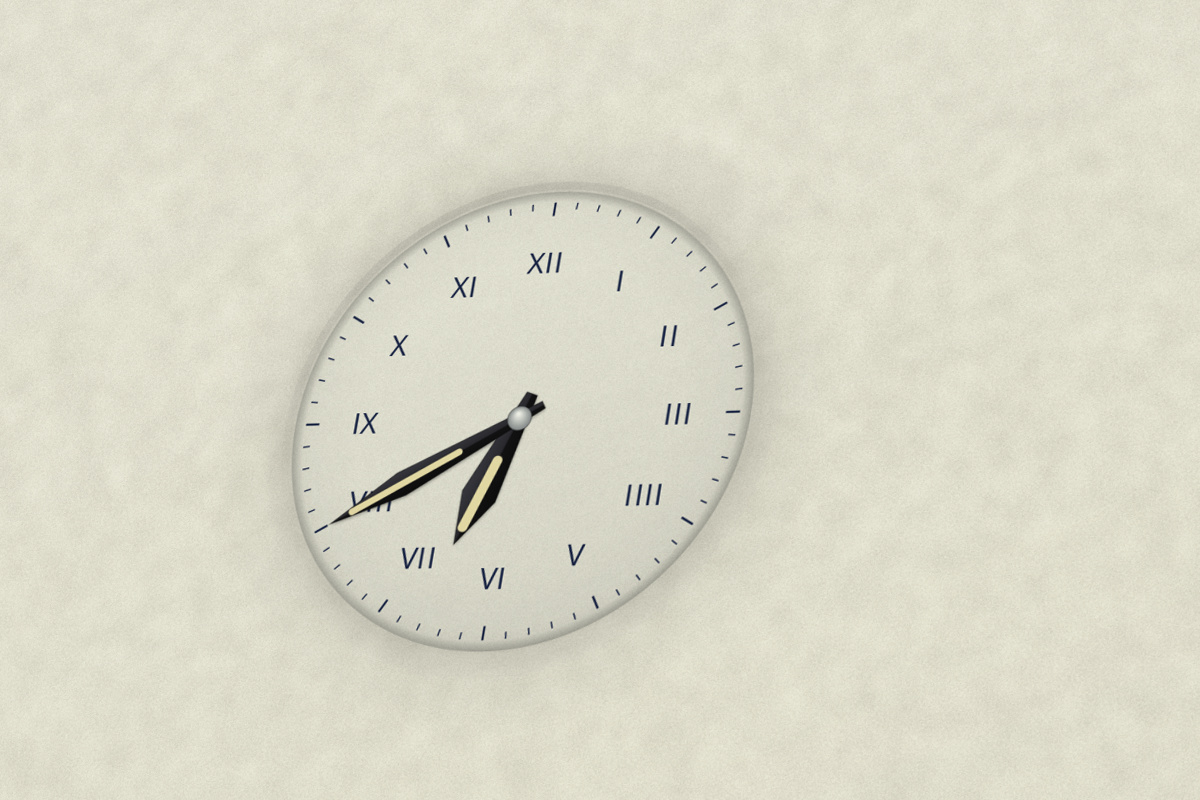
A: 6 h 40 min
